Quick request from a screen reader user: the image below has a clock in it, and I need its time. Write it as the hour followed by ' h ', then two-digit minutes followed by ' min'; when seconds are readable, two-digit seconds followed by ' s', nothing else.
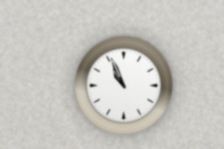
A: 10 h 56 min
